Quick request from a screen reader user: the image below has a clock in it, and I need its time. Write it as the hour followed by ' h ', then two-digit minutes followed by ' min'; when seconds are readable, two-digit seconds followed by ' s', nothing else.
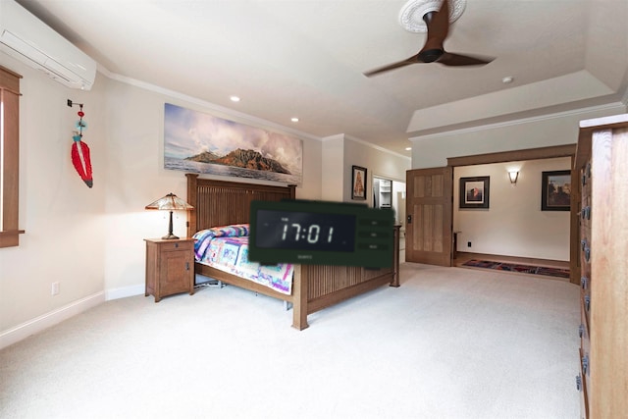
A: 17 h 01 min
